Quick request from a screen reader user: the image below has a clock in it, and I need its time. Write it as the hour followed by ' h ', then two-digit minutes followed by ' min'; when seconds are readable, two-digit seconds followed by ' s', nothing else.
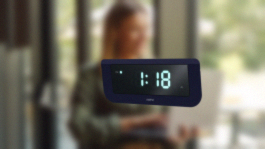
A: 1 h 18 min
